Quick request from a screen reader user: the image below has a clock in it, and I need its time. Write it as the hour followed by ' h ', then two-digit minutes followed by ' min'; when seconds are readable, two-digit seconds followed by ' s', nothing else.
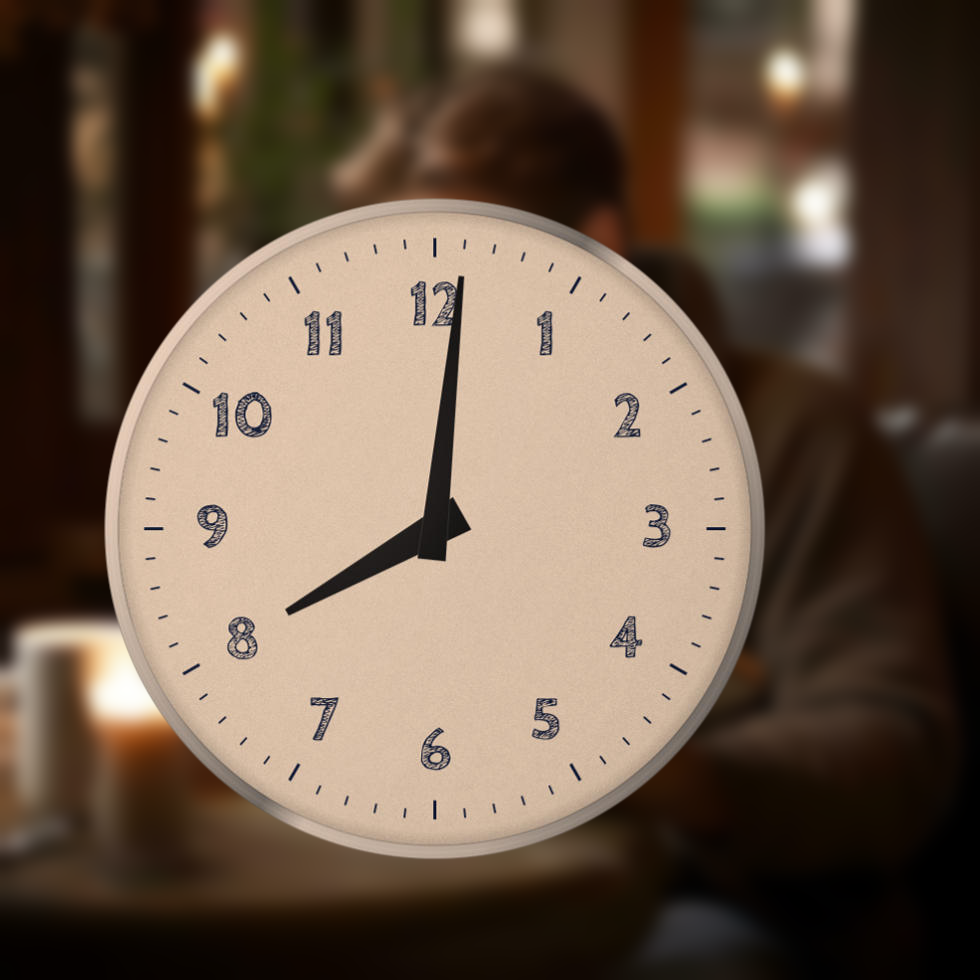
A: 8 h 01 min
